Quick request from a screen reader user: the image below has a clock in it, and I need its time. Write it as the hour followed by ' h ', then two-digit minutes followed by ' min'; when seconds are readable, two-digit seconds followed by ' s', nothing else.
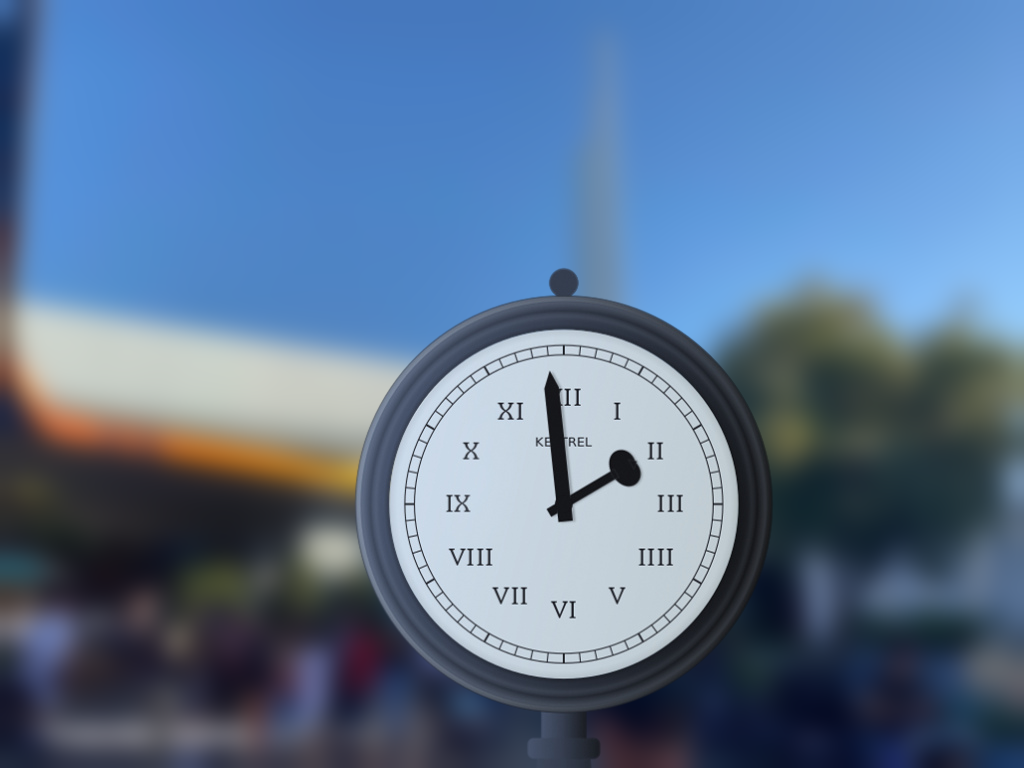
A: 1 h 59 min
